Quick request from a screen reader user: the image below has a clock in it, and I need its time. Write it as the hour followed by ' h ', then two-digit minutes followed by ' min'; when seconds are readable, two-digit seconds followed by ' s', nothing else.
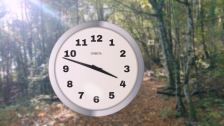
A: 3 h 48 min
